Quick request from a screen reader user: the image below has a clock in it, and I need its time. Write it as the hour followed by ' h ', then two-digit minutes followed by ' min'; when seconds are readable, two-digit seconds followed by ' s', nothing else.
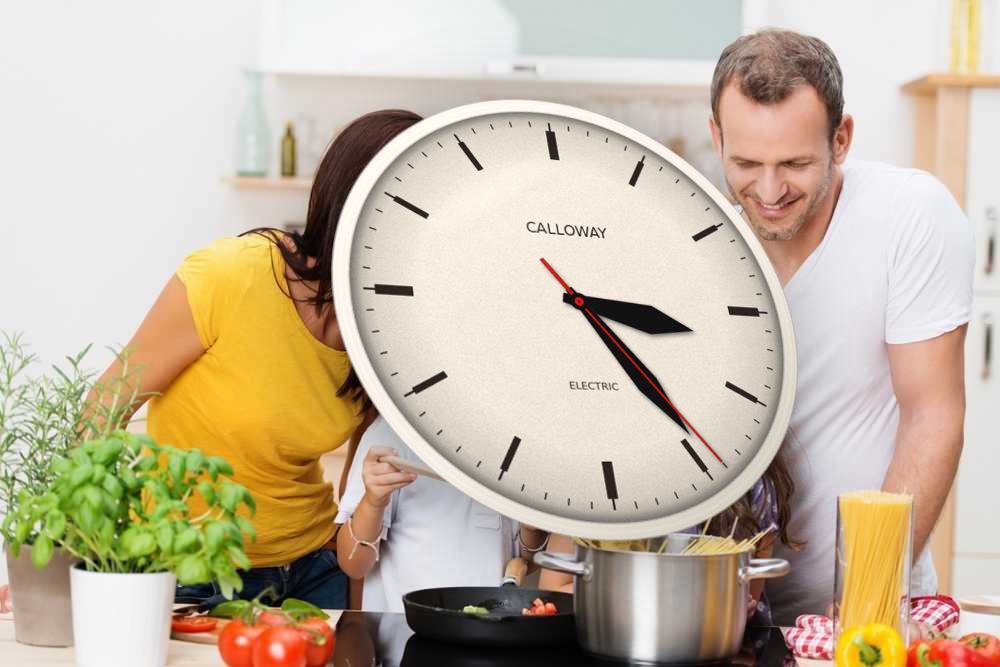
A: 3 h 24 min 24 s
